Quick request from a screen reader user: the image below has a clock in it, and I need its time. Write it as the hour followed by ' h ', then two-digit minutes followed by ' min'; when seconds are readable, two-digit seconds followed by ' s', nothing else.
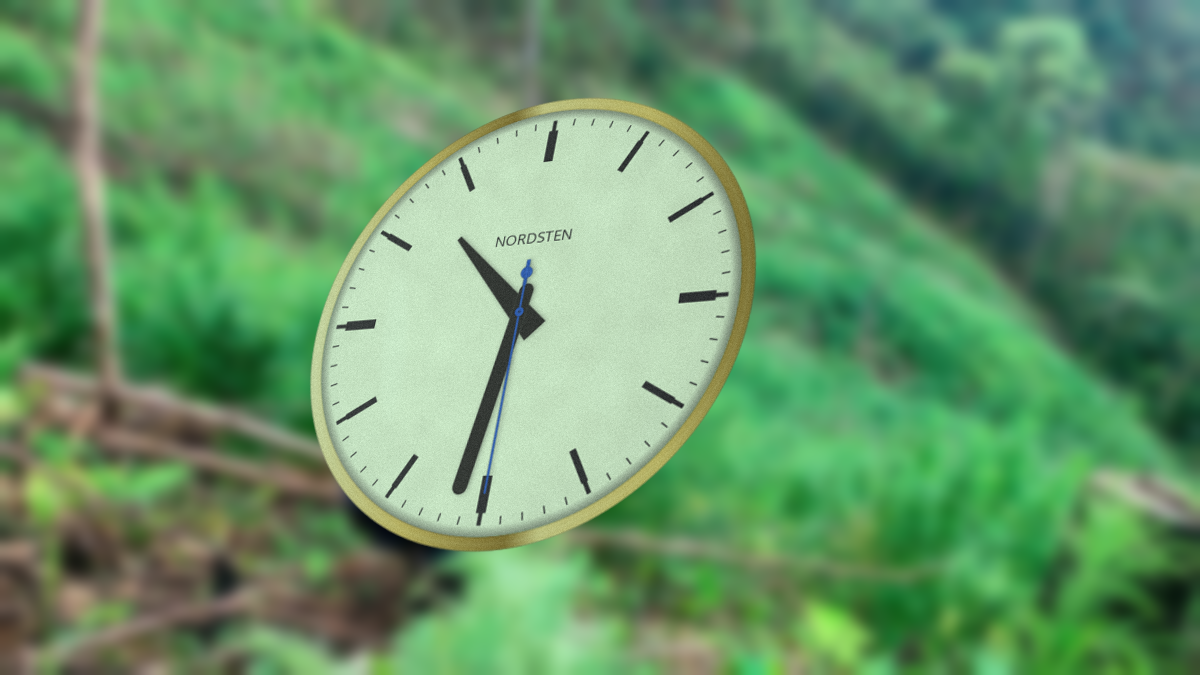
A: 10 h 31 min 30 s
